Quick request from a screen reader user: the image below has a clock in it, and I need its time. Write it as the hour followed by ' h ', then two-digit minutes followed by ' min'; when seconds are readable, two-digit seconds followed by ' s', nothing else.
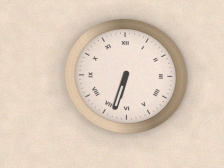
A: 6 h 33 min
